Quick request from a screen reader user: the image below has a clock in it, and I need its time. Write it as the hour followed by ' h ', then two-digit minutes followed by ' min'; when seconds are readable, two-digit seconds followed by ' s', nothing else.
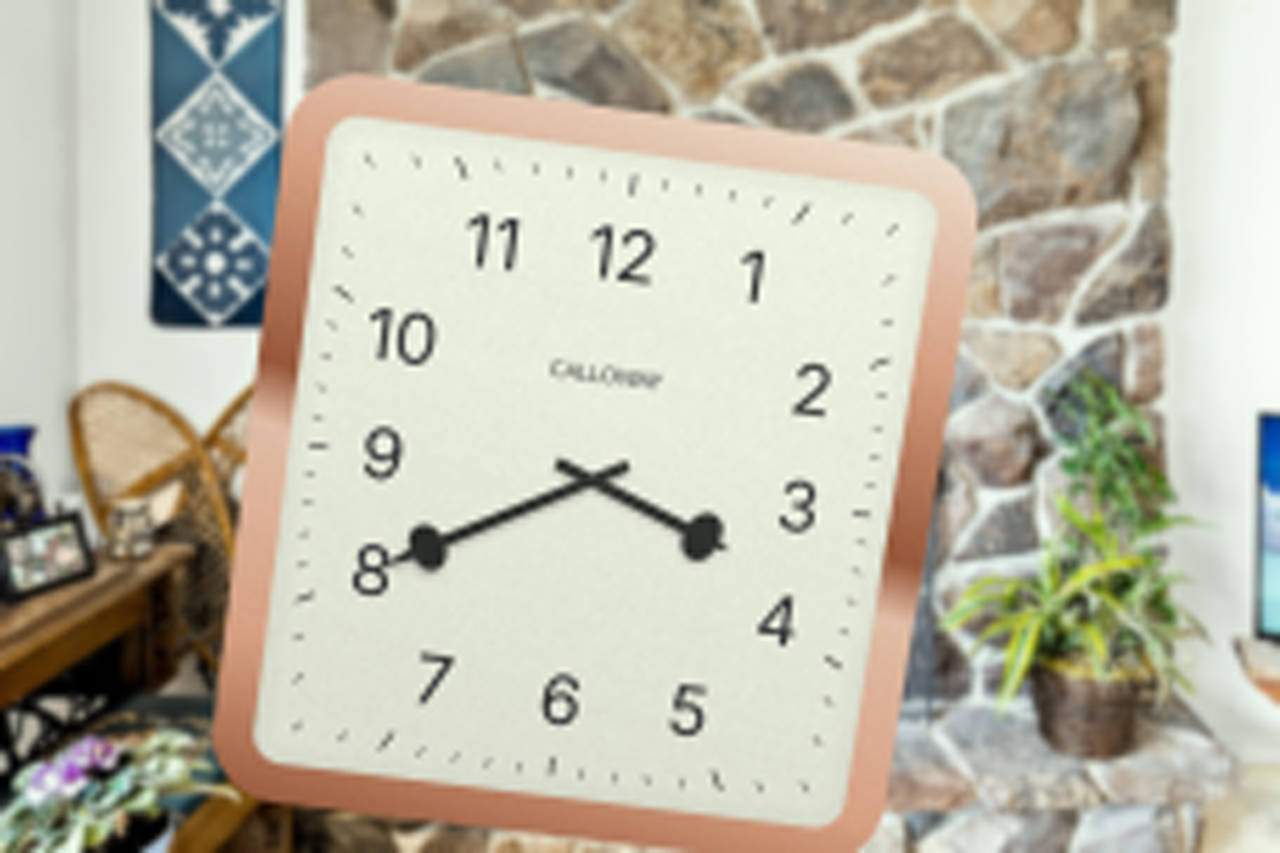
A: 3 h 40 min
